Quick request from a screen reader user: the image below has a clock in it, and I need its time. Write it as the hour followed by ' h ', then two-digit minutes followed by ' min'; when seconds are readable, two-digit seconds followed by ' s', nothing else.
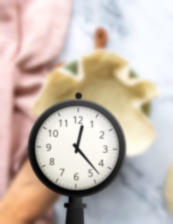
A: 12 h 23 min
